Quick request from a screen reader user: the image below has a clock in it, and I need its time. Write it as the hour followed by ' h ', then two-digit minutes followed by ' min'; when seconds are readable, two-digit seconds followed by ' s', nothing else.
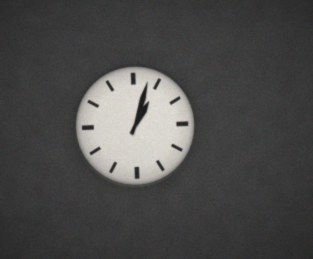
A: 1 h 03 min
